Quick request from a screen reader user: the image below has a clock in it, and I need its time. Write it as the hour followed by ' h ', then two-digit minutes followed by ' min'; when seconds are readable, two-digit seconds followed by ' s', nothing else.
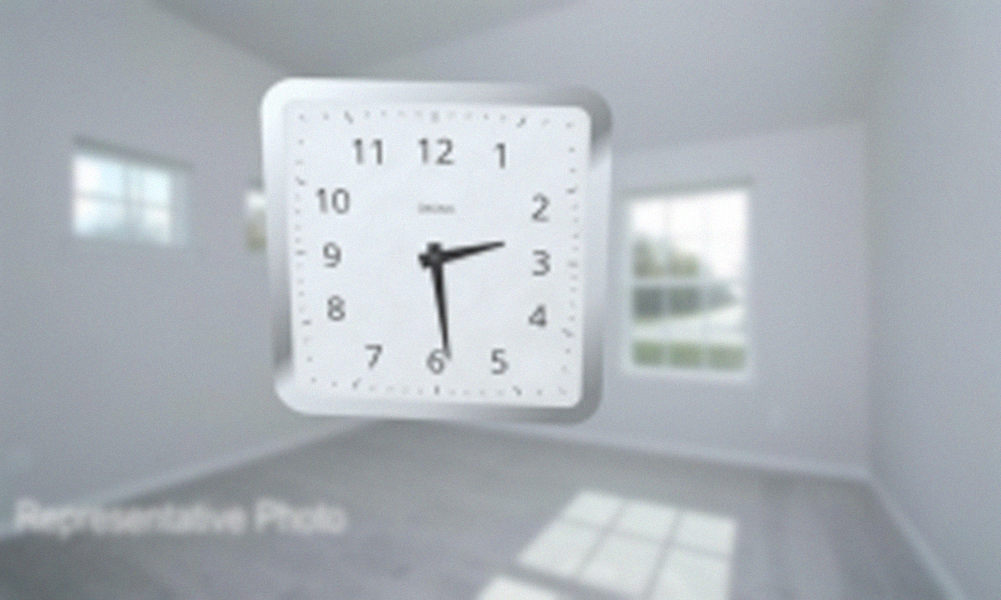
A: 2 h 29 min
